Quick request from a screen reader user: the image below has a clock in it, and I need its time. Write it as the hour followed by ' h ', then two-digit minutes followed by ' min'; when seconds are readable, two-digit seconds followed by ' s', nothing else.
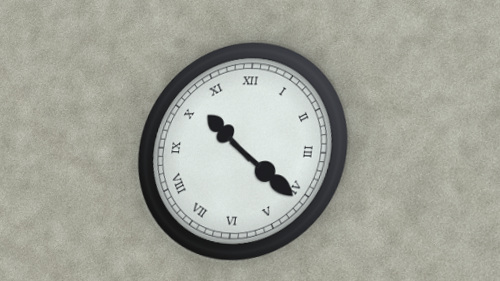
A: 10 h 21 min
